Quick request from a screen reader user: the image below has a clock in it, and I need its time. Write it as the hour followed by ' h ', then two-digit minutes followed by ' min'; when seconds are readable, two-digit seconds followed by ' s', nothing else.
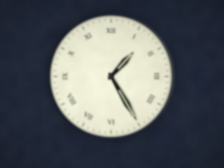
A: 1 h 25 min
